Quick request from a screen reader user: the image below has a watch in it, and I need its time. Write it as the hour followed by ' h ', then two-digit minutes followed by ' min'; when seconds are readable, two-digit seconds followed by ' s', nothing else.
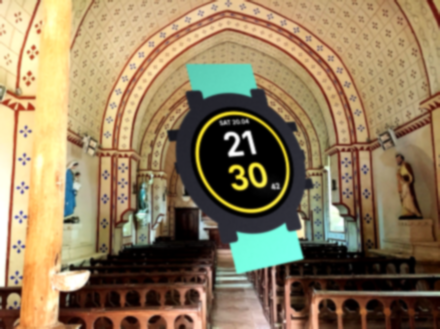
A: 21 h 30 min
